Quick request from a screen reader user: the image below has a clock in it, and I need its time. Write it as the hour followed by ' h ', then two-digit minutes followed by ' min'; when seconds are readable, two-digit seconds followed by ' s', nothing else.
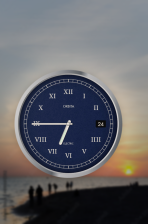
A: 6 h 45 min
